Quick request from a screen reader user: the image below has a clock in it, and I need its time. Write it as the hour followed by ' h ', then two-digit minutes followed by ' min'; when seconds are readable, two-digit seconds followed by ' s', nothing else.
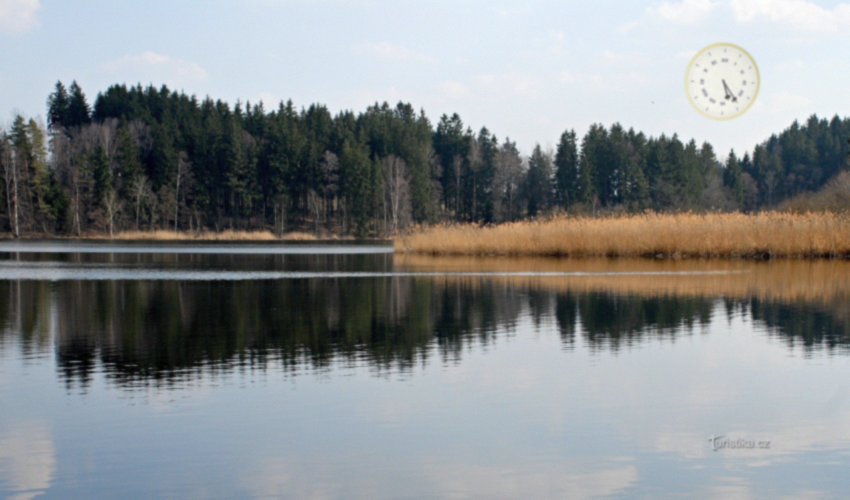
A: 5 h 24 min
